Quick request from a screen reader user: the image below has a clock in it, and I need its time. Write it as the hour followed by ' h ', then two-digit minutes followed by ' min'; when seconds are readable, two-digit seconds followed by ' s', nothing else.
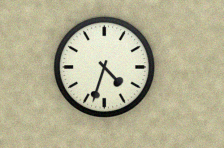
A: 4 h 33 min
